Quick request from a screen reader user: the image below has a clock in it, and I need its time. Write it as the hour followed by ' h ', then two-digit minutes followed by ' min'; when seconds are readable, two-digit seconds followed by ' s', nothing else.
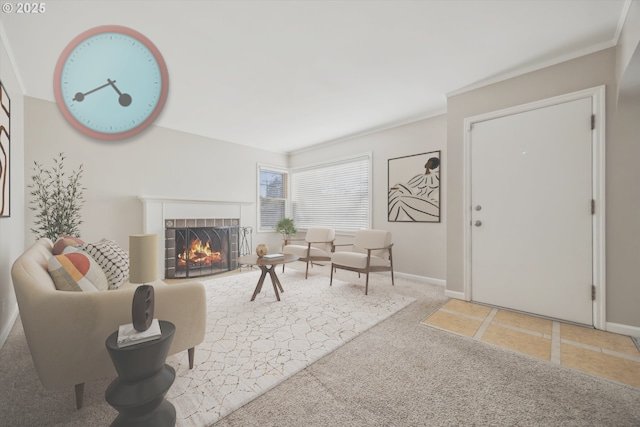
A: 4 h 41 min
